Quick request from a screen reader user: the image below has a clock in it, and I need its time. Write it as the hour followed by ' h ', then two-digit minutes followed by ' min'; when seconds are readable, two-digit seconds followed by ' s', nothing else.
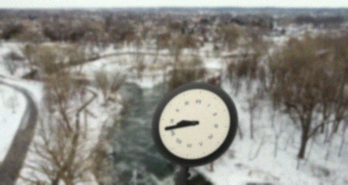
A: 8 h 42 min
